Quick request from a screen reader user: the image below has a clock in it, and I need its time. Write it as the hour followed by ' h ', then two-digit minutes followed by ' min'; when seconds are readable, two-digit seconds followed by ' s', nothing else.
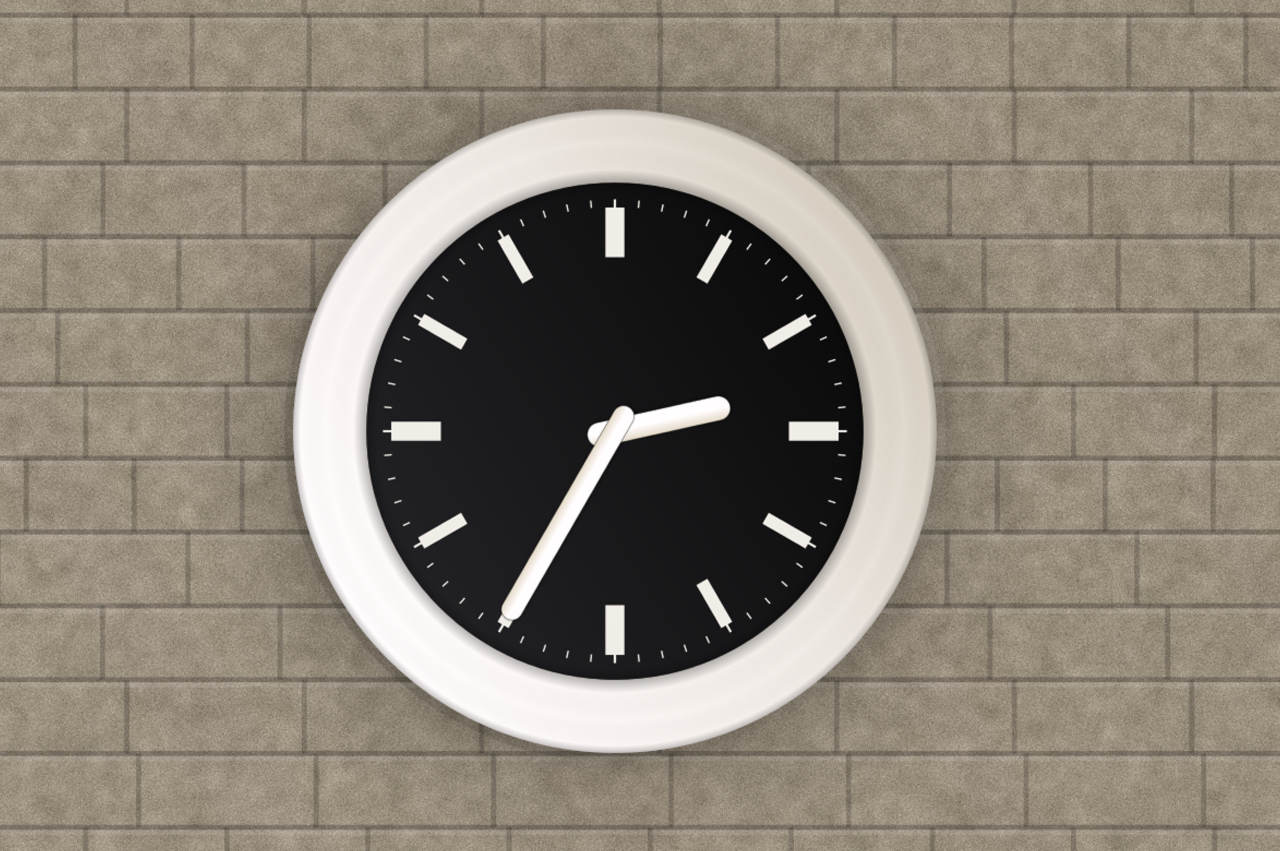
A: 2 h 35 min
